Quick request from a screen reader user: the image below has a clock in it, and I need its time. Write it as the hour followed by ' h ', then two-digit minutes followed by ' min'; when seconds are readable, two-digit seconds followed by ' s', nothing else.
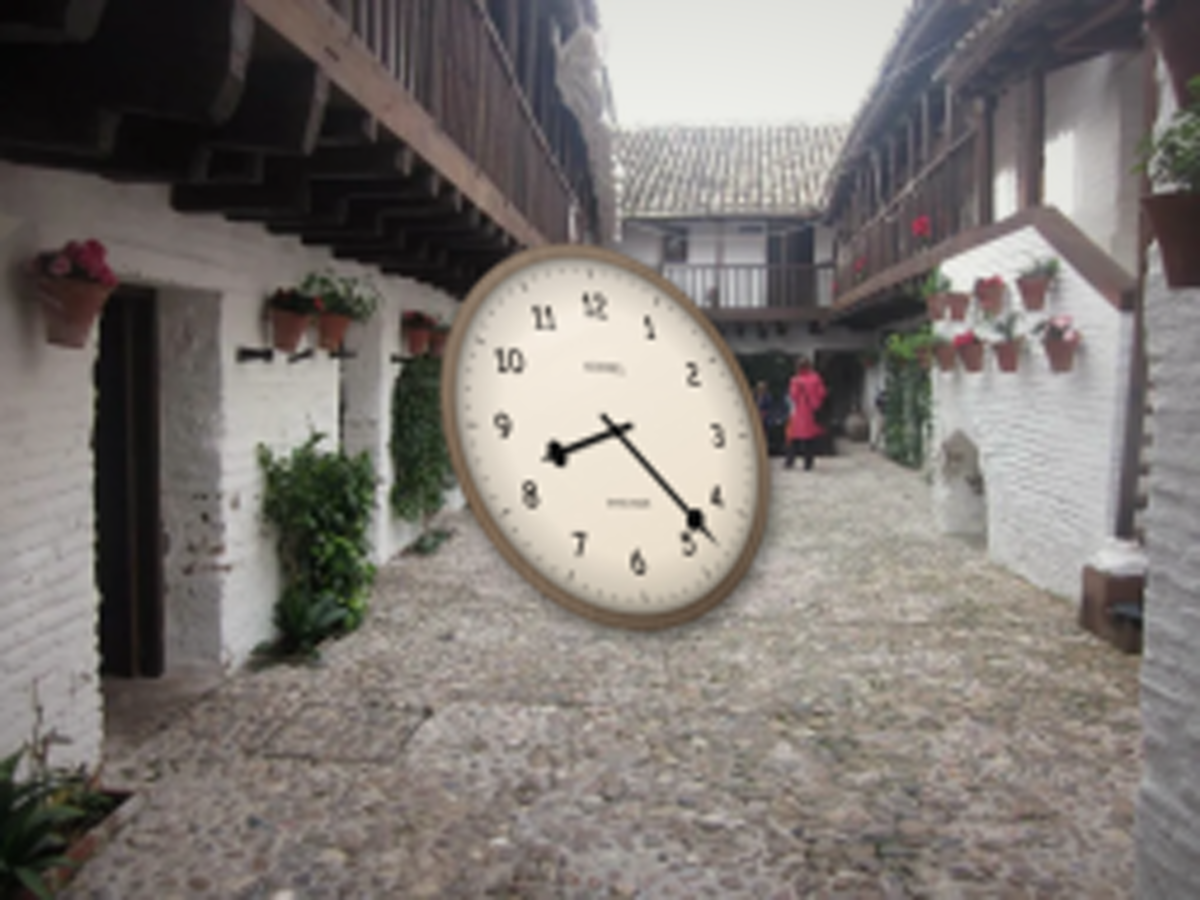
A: 8 h 23 min
